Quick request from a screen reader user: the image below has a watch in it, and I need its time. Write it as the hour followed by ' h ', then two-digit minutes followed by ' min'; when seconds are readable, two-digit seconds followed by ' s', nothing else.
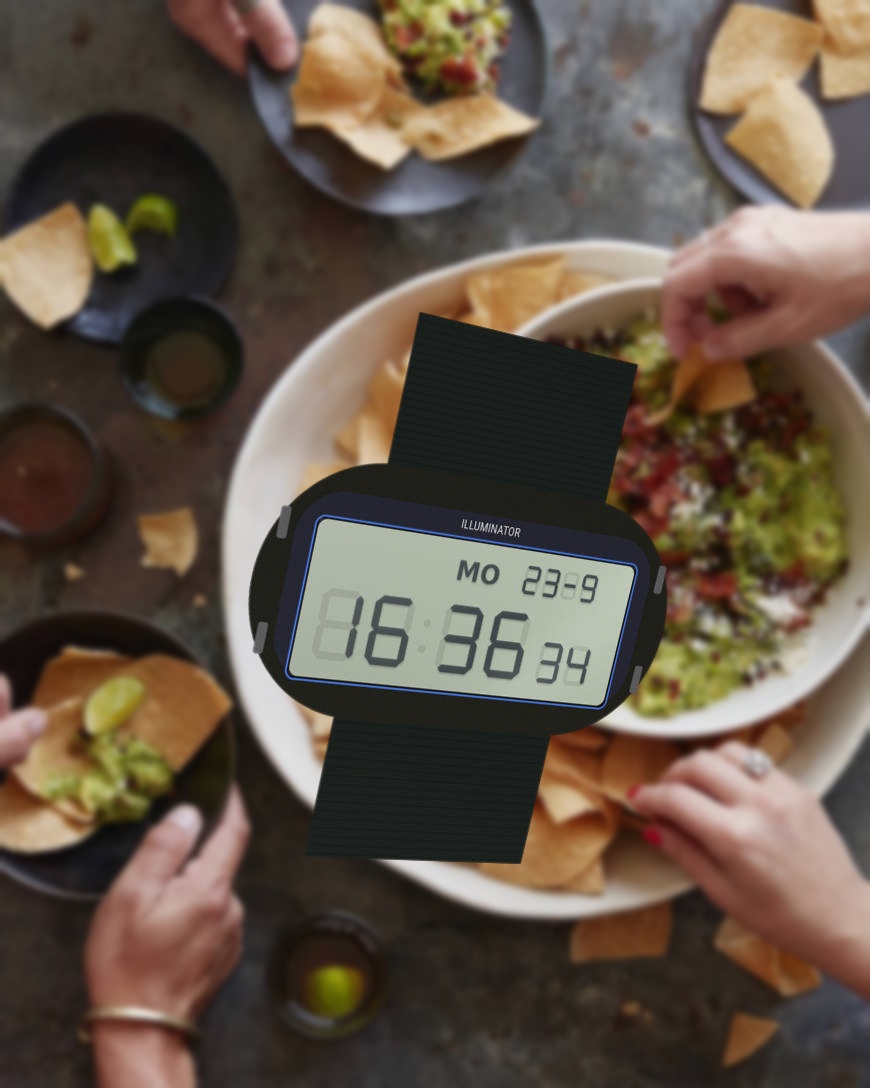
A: 16 h 36 min 34 s
